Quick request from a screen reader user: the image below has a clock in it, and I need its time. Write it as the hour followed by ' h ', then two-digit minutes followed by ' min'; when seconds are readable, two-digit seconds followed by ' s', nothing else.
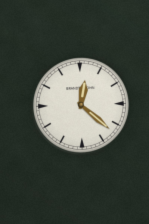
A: 12 h 22 min
